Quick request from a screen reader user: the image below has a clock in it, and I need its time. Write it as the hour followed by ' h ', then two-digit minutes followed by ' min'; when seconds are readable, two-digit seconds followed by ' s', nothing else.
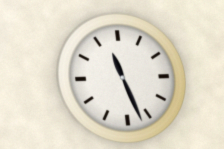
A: 11 h 27 min
